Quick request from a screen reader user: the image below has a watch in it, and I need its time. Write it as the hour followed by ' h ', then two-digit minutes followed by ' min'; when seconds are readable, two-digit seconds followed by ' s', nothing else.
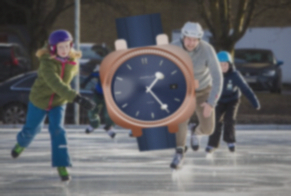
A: 1 h 25 min
